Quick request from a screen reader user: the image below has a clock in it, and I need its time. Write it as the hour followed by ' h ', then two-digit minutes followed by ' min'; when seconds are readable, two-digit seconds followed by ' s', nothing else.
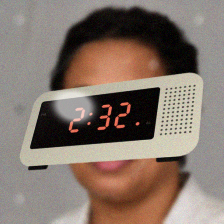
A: 2 h 32 min
